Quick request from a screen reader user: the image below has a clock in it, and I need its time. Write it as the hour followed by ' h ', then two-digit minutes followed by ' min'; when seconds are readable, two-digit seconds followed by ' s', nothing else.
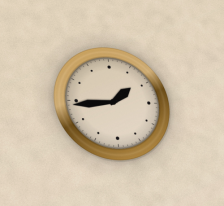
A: 1 h 44 min
